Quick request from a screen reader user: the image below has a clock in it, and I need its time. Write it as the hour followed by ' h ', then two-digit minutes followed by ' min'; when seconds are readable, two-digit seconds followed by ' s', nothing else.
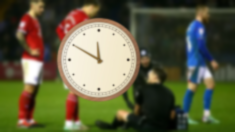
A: 11 h 50 min
